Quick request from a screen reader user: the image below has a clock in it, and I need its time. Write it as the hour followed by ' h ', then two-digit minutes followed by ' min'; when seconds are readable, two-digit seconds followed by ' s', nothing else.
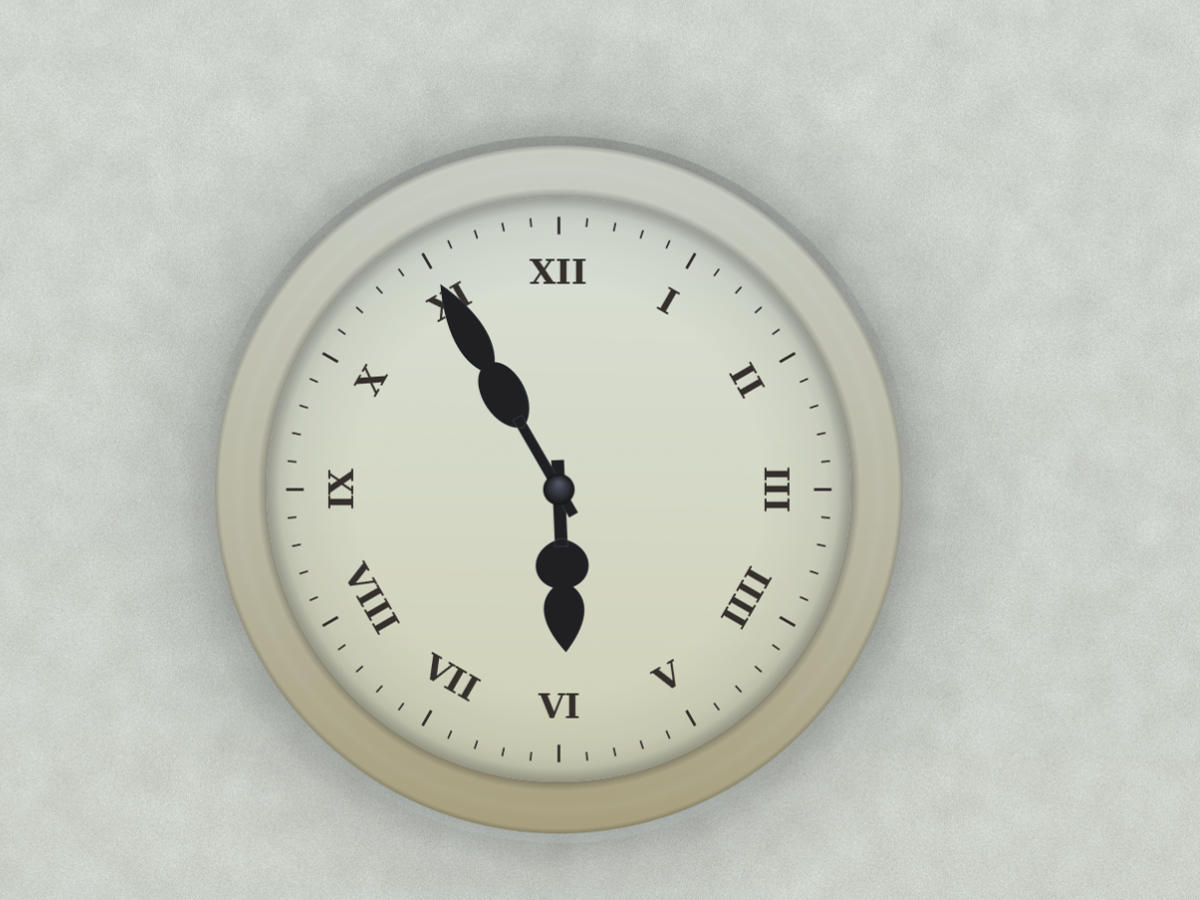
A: 5 h 55 min
